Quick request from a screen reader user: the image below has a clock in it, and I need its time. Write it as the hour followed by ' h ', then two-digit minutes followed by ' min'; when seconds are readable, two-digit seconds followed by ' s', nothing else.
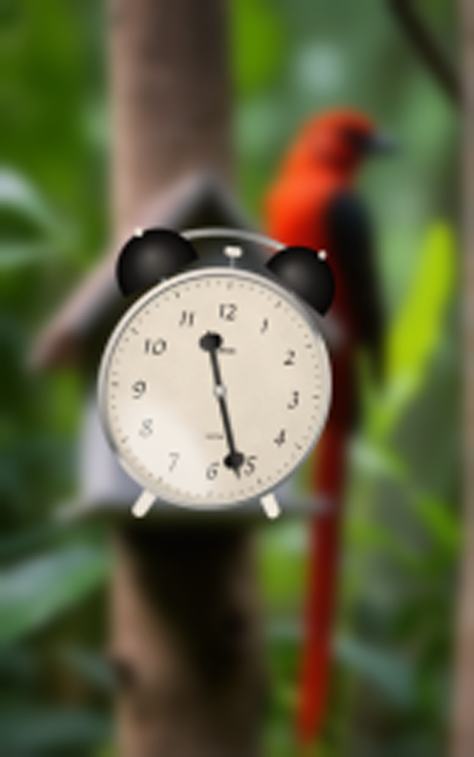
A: 11 h 27 min
